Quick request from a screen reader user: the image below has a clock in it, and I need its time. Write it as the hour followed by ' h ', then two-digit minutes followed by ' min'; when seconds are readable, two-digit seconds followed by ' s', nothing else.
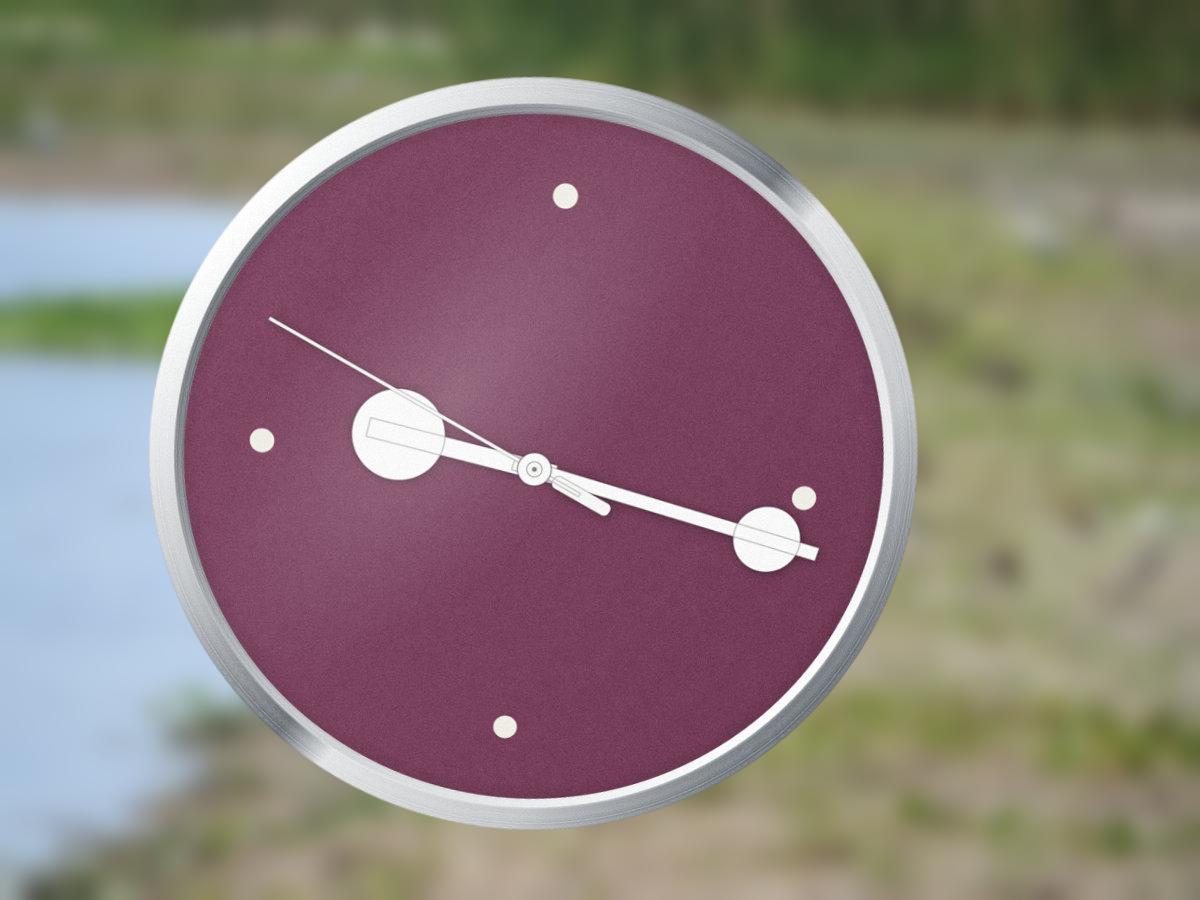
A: 9 h 16 min 49 s
